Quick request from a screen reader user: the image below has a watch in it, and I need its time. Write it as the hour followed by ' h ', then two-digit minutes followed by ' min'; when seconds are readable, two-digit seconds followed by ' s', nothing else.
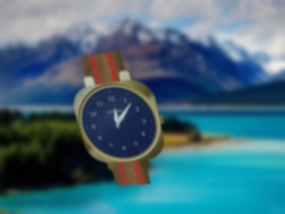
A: 12 h 07 min
